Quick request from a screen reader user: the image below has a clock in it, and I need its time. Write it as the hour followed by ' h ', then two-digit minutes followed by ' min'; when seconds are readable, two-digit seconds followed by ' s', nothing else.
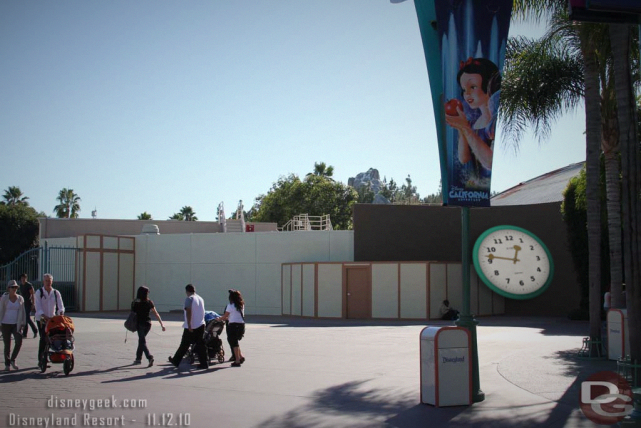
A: 12 h 47 min
